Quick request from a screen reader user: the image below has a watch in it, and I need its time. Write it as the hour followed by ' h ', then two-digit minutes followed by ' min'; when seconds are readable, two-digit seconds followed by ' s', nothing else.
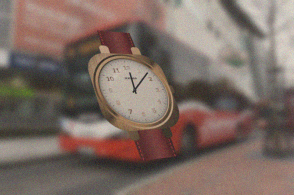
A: 12 h 08 min
